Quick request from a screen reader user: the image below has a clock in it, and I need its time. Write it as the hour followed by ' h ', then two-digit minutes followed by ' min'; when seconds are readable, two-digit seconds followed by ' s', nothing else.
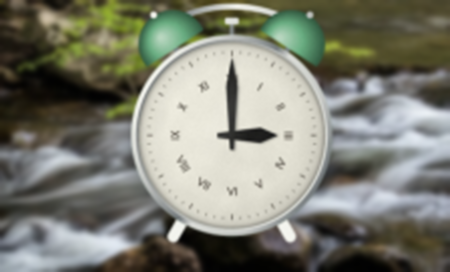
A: 3 h 00 min
